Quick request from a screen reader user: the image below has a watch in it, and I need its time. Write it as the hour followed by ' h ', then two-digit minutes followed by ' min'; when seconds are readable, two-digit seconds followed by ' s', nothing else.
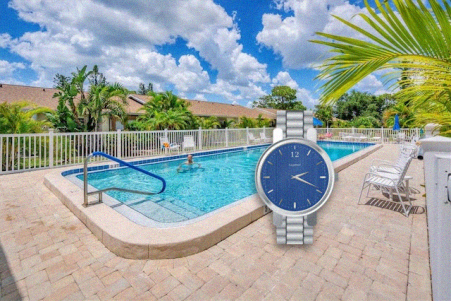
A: 2 h 19 min
